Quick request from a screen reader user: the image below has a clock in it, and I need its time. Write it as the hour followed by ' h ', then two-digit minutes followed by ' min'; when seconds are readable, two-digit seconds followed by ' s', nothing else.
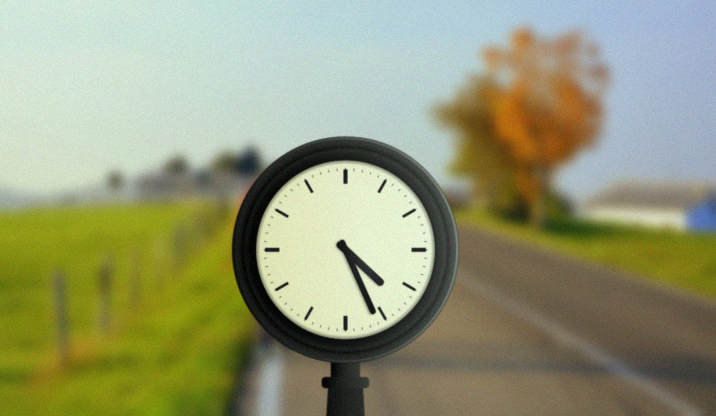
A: 4 h 26 min
